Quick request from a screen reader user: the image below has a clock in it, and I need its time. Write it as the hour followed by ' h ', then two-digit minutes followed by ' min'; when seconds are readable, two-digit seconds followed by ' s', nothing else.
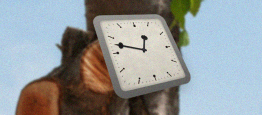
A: 12 h 48 min
